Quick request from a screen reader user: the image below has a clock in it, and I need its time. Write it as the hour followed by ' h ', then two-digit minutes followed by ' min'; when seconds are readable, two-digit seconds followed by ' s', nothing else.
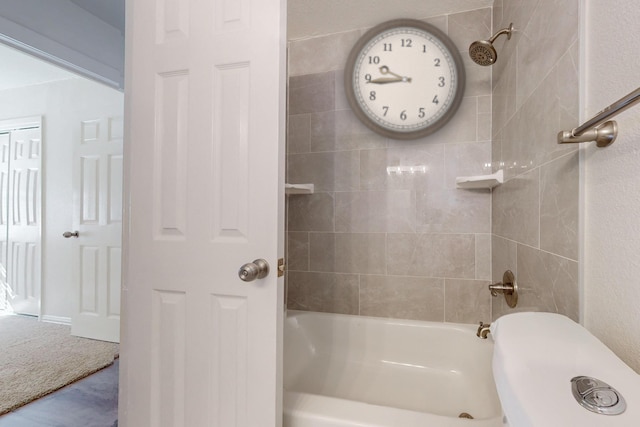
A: 9 h 44 min
